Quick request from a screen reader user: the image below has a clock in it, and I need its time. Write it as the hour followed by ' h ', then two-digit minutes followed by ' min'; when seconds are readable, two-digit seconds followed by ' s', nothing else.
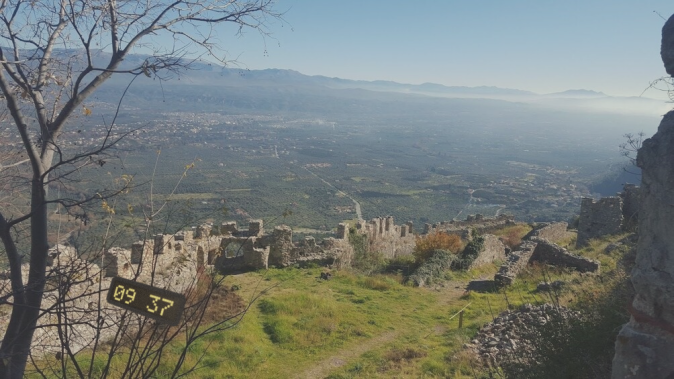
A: 9 h 37 min
